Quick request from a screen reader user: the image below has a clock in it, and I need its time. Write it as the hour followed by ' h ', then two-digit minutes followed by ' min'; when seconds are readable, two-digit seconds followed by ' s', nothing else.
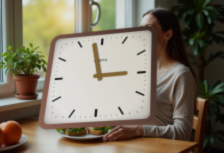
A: 2 h 58 min
